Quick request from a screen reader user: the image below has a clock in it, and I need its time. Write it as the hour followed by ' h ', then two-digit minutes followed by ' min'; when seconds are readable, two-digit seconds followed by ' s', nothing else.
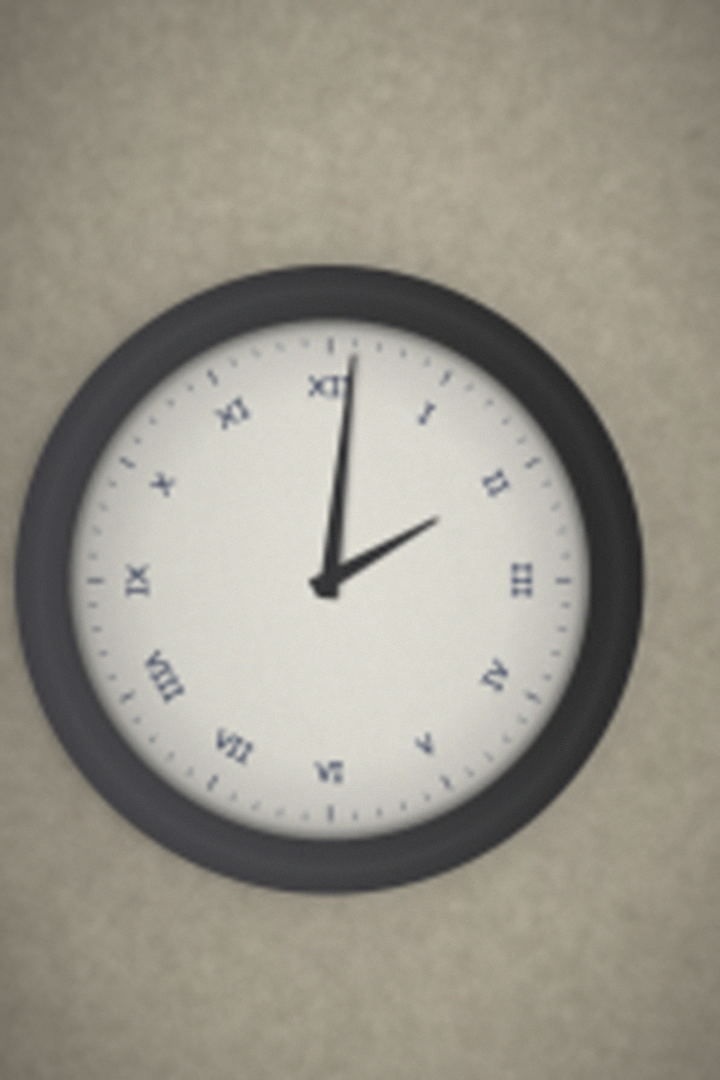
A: 2 h 01 min
